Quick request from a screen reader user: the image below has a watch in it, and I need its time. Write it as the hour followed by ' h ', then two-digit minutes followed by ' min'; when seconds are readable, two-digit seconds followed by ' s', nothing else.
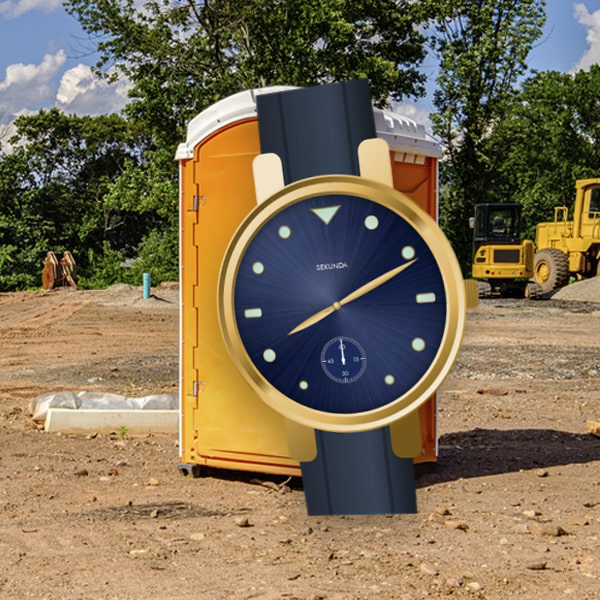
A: 8 h 11 min
